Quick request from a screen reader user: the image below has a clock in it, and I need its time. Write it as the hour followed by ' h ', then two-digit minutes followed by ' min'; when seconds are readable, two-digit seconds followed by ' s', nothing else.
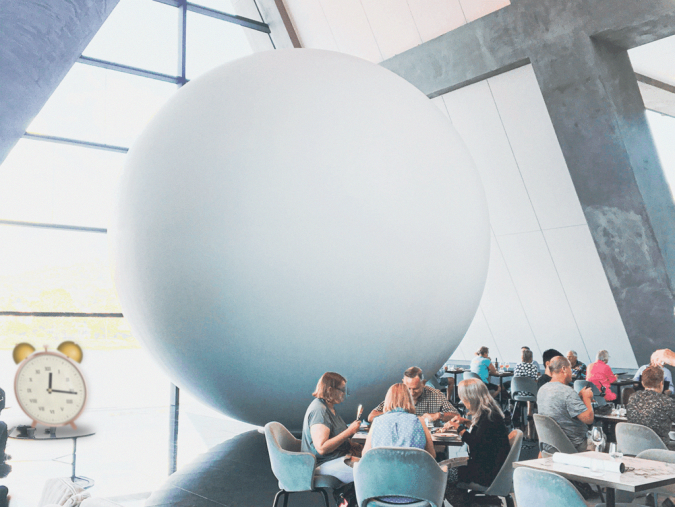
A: 12 h 16 min
